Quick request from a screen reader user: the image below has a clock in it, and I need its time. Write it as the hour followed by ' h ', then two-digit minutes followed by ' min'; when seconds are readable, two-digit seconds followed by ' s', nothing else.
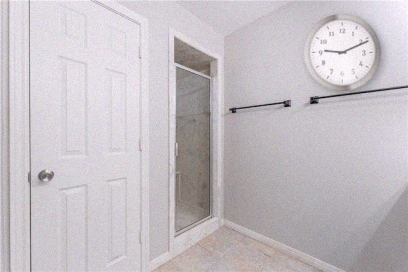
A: 9 h 11 min
